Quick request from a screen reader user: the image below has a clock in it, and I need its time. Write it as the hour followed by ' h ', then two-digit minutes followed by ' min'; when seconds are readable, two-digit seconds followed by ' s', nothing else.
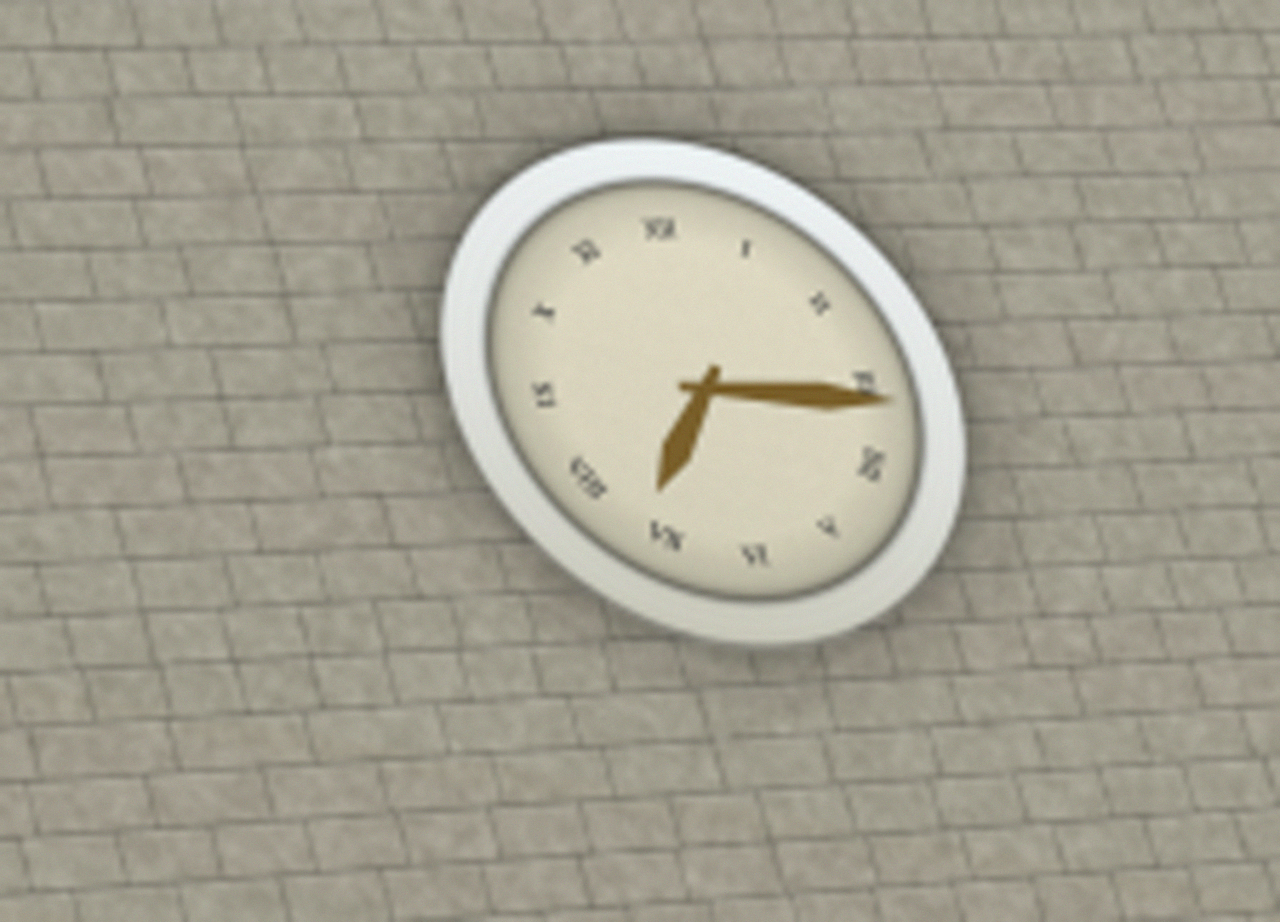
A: 7 h 16 min
